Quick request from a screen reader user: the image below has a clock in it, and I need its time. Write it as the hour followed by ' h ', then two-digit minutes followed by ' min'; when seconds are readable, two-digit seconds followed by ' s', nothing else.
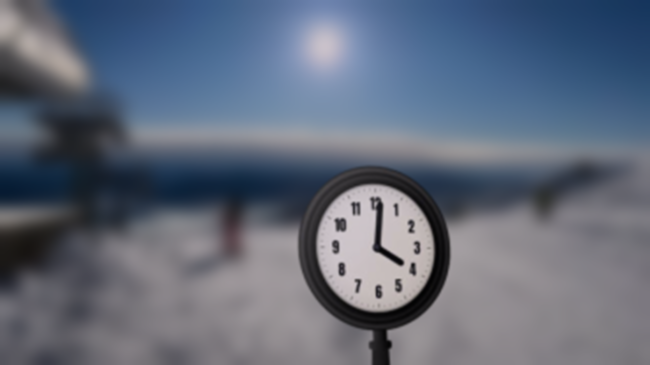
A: 4 h 01 min
